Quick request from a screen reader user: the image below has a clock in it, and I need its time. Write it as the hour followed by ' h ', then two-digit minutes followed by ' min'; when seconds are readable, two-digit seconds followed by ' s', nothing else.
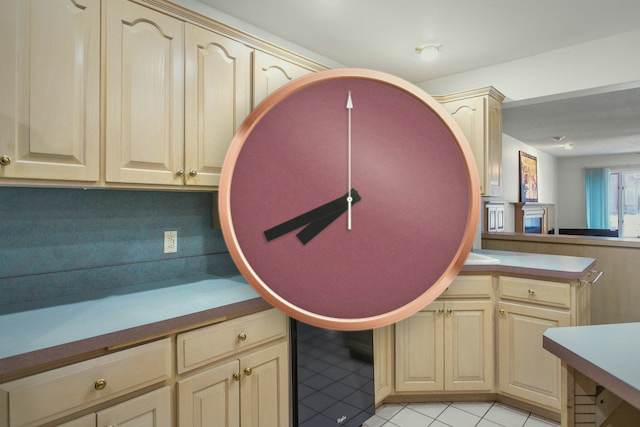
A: 7 h 41 min 00 s
